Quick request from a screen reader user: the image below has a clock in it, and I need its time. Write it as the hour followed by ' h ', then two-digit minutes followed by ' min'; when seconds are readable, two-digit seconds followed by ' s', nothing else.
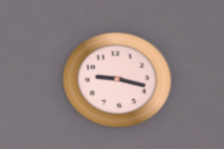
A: 9 h 18 min
